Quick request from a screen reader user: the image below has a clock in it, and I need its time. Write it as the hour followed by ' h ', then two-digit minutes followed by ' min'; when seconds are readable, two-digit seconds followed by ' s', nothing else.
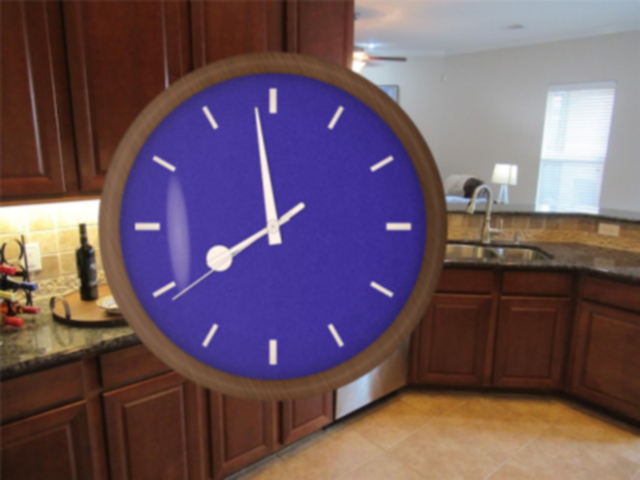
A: 7 h 58 min 39 s
